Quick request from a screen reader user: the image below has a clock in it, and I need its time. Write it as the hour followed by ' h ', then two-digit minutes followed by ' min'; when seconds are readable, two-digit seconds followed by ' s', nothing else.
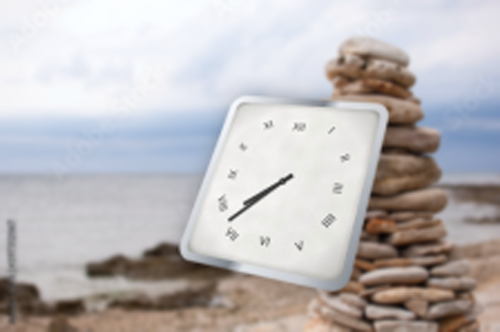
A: 7 h 37 min
